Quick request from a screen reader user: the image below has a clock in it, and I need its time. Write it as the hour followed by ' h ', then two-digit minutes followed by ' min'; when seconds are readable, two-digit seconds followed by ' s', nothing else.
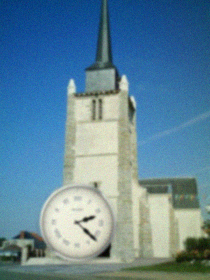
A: 2 h 22 min
